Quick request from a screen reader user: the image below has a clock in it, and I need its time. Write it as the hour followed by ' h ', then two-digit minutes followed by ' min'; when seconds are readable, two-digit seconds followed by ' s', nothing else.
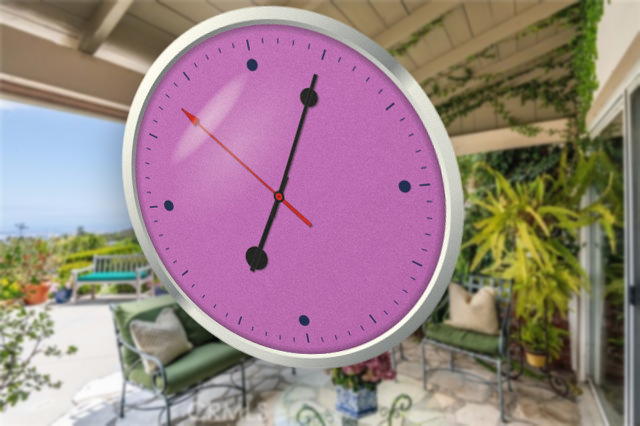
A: 7 h 04 min 53 s
